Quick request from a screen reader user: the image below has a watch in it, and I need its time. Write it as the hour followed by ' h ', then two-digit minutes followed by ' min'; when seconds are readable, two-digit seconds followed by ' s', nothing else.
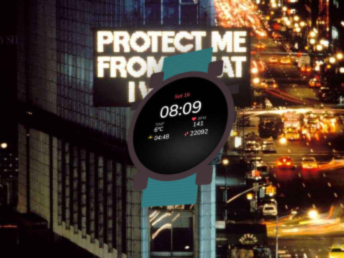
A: 8 h 09 min
